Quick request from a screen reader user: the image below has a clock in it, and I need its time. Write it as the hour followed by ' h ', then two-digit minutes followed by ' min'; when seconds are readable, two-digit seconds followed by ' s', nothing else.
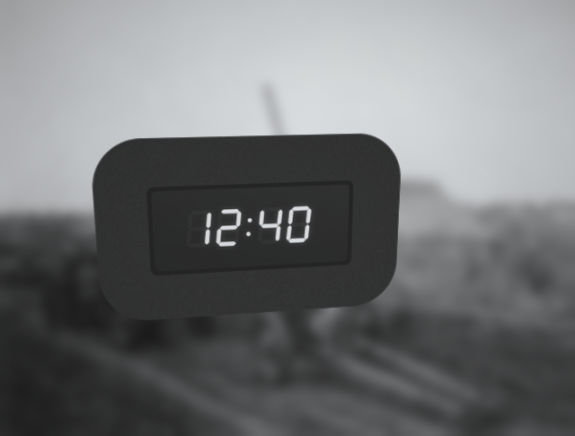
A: 12 h 40 min
